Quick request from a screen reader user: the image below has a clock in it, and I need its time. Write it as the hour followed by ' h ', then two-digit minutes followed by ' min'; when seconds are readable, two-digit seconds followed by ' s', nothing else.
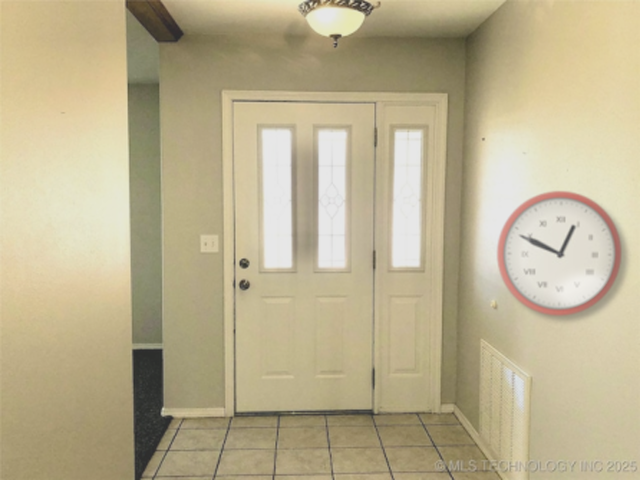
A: 12 h 49 min
